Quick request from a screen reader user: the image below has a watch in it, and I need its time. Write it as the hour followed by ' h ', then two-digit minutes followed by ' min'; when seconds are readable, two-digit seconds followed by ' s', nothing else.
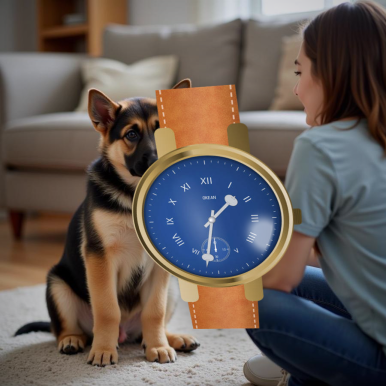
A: 1 h 32 min
